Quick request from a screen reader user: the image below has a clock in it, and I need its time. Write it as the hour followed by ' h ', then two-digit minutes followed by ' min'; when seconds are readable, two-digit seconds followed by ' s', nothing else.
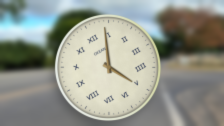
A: 5 h 04 min
